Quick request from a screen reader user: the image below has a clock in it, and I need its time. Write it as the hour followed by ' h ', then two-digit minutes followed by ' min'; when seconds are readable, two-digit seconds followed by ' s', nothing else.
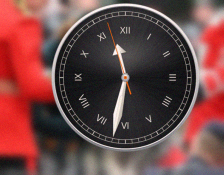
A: 11 h 31 min 57 s
